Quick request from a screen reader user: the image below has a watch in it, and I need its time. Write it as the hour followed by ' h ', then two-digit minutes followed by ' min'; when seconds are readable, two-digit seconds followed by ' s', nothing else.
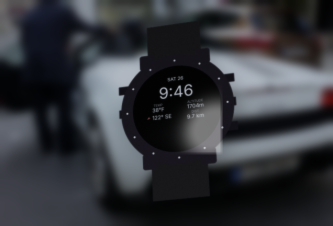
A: 9 h 46 min
